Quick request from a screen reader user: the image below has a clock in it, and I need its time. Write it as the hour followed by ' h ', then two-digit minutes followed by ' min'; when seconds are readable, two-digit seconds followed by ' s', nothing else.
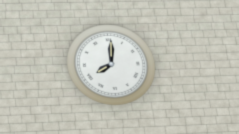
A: 8 h 01 min
